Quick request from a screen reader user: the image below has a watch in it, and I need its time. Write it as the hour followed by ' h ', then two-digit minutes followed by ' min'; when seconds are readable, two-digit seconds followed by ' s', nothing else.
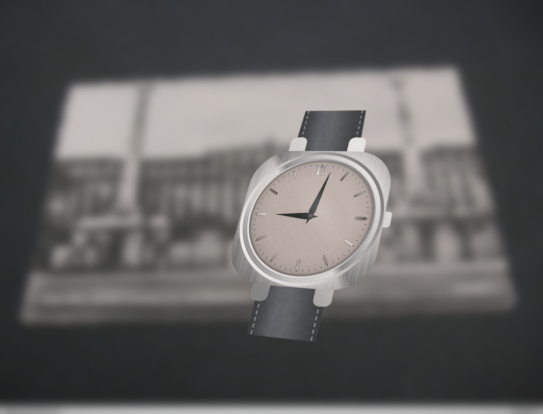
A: 9 h 02 min
